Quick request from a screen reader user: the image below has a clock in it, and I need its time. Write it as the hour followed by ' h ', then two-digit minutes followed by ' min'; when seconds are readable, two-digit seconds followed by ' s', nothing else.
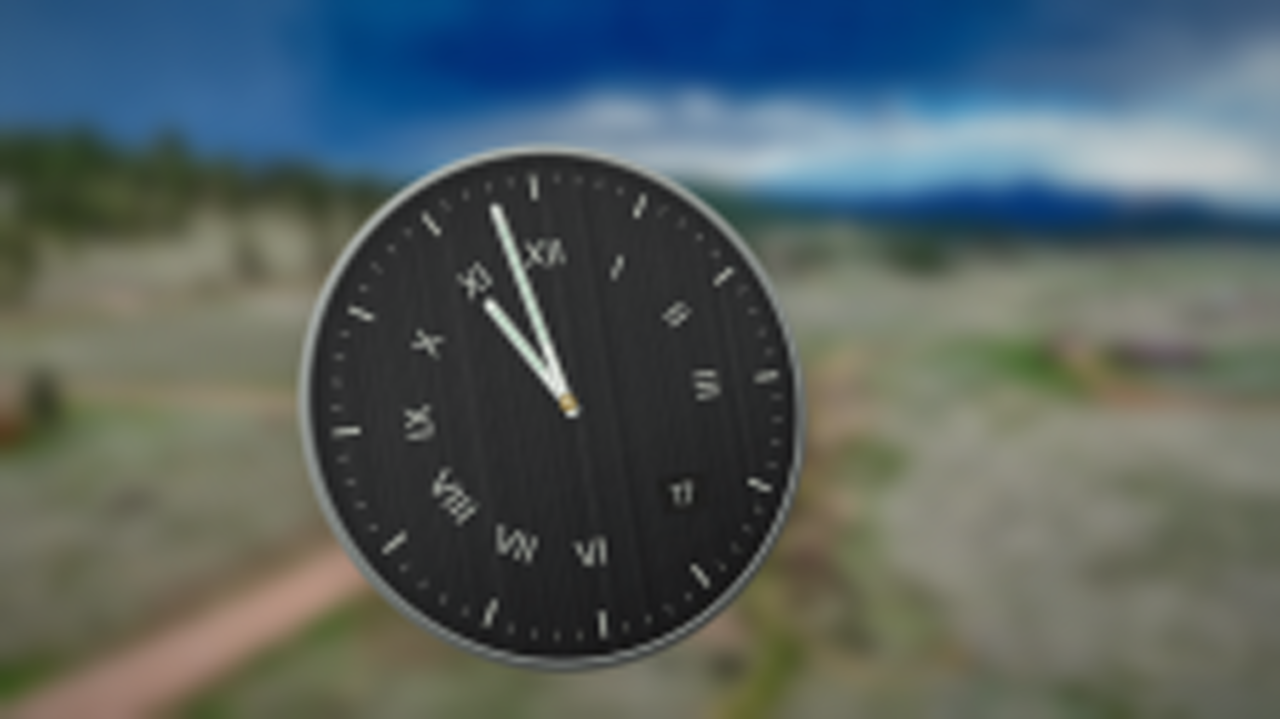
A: 10 h 58 min
